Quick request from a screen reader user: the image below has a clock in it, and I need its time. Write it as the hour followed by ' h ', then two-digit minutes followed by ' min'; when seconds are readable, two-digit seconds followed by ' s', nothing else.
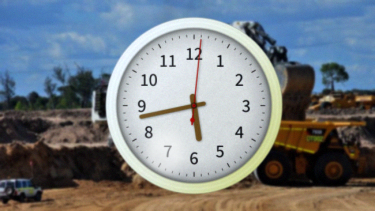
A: 5 h 43 min 01 s
